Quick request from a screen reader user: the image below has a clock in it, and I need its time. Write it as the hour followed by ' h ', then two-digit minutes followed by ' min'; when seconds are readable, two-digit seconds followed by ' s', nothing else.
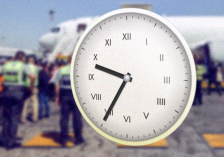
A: 9 h 35 min
